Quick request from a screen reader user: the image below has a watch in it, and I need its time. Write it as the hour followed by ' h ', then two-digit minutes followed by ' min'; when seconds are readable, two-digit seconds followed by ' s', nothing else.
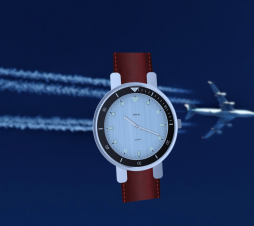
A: 10 h 19 min
